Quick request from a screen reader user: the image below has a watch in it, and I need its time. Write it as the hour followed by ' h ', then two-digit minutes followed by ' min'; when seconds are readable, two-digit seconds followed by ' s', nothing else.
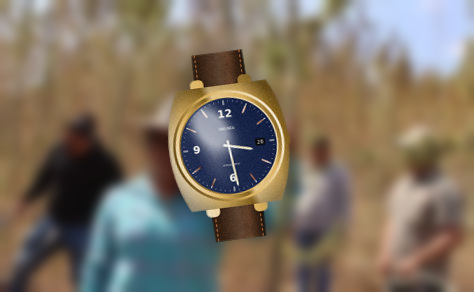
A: 3 h 29 min
